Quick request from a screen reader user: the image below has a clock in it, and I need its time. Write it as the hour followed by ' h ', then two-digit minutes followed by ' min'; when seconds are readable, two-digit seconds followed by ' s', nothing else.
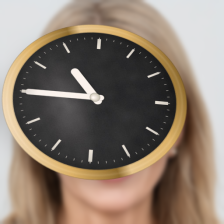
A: 10 h 45 min
